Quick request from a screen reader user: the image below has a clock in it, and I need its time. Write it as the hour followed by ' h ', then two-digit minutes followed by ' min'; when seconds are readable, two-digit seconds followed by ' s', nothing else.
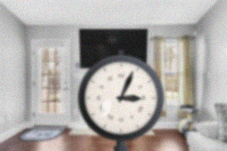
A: 3 h 04 min
